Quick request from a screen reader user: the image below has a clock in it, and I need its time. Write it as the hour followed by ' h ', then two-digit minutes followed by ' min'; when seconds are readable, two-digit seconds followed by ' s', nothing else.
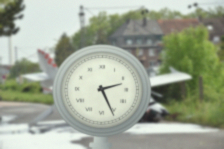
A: 2 h 26 min
